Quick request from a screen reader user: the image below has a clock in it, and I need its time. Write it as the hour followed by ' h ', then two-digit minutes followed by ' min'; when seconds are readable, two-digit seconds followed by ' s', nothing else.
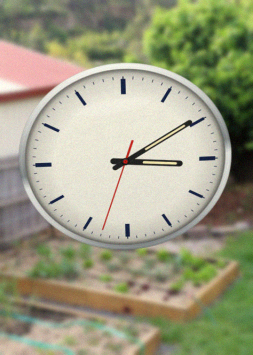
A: 3 h 09 min 33 s
